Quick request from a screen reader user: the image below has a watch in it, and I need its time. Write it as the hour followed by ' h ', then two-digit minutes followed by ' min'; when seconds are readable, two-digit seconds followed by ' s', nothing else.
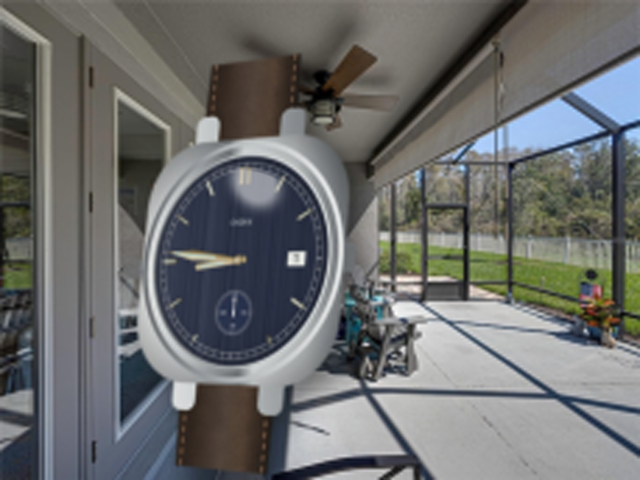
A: 8 h 46 min
